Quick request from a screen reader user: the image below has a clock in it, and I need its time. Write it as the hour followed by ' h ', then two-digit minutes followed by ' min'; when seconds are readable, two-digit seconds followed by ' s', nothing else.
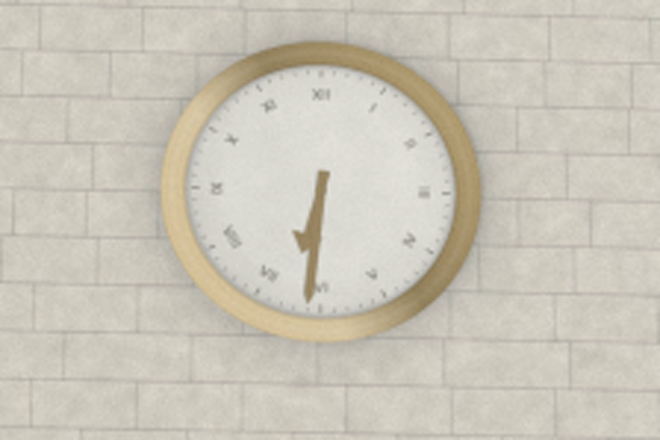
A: 6 h 31 min
